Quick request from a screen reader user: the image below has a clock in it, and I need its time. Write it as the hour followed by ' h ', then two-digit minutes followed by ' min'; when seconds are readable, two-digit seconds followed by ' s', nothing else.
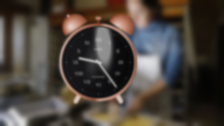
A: 9 h 24 min
